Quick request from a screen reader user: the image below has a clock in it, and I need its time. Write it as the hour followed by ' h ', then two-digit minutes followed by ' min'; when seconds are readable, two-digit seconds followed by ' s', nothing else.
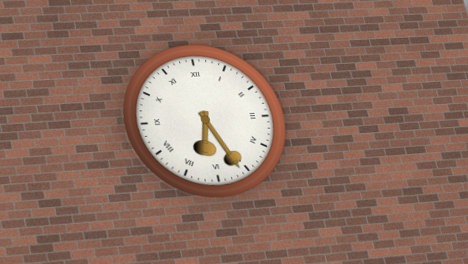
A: 6 h 26 min
